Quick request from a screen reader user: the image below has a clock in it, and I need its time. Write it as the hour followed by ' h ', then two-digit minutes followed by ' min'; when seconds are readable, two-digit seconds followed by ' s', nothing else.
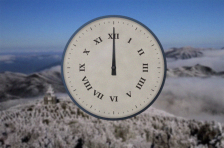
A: 12 h 00 min
